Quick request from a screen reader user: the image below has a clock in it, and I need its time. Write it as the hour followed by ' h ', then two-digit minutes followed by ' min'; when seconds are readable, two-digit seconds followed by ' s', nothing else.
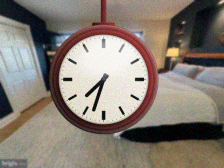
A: 7 h 33 min
